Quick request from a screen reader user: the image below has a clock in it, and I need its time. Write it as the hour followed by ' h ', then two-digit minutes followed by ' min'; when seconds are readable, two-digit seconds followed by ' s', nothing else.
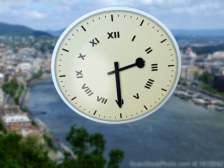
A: 2 h 30 min
